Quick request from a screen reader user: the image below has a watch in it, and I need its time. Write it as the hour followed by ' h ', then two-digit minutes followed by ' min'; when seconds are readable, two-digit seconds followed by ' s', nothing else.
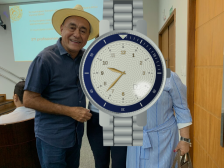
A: 9 h 37 min
